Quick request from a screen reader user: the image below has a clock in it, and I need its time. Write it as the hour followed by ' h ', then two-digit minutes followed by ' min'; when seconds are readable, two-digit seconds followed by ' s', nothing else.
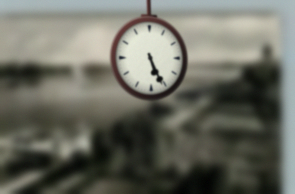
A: 5 h 26 min
